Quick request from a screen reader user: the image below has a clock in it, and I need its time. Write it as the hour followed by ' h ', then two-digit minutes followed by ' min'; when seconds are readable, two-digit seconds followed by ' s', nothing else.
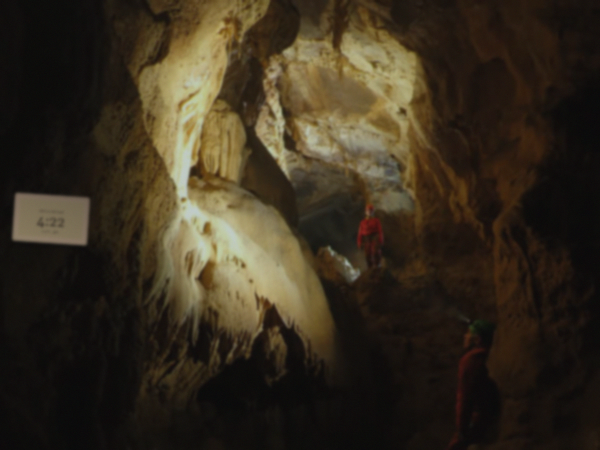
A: 4 h 22 min
